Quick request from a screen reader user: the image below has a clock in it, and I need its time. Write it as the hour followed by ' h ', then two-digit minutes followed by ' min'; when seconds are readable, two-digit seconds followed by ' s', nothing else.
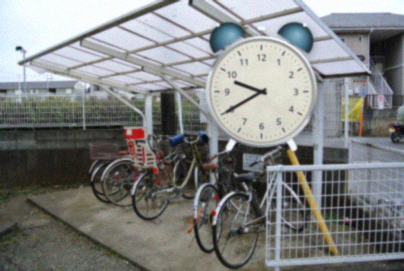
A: 9 h 40 min
